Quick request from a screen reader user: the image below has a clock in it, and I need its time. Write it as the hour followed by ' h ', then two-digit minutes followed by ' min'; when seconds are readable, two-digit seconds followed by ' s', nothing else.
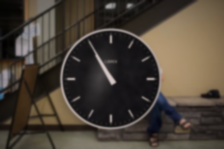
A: 10 h 55 min
